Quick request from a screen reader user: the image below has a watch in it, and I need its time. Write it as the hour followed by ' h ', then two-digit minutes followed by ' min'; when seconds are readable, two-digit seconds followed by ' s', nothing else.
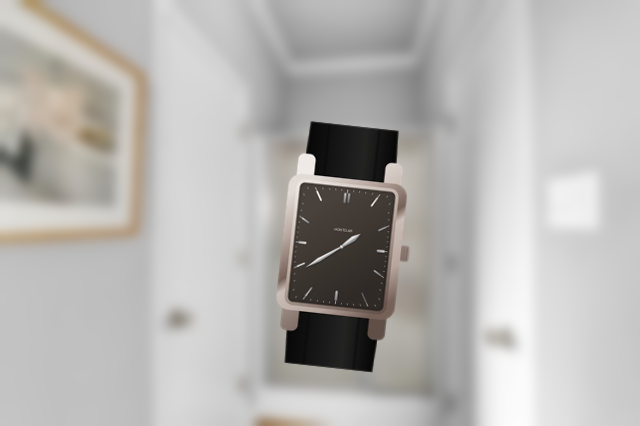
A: 1 h 39 min
